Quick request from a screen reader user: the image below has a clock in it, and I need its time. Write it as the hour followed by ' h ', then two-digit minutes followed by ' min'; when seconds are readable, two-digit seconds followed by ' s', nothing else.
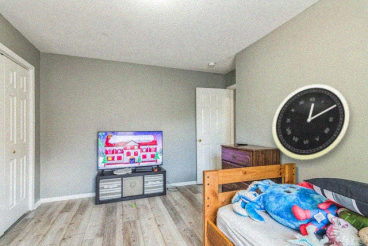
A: 12 h 10 min
